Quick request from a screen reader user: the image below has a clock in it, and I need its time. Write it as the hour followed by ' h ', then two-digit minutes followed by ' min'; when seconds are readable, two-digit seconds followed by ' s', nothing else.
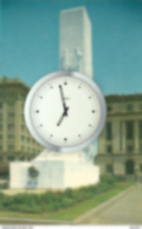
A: 6 h 58 min
